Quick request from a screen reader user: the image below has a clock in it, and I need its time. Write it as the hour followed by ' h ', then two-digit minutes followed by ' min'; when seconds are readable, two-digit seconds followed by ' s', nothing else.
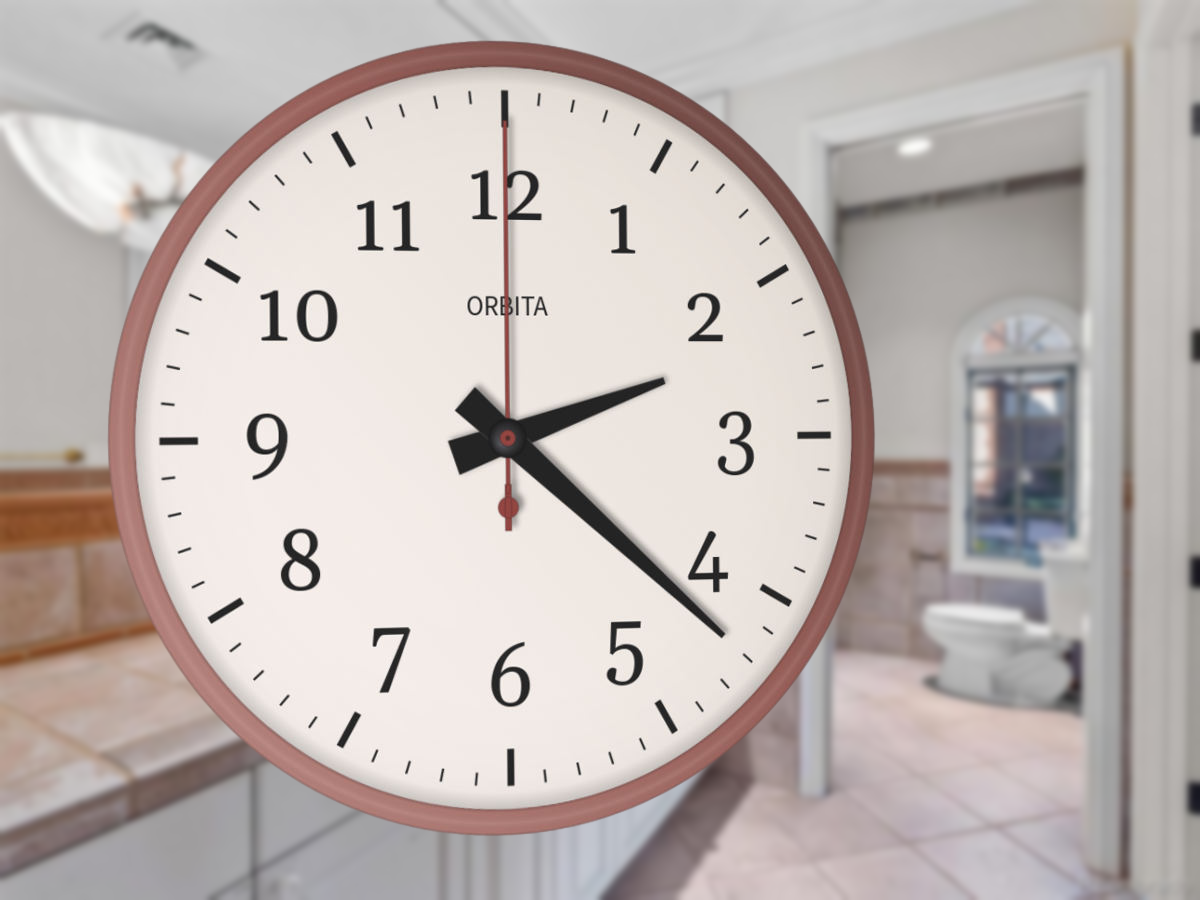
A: 2 h 22 min 00 s
